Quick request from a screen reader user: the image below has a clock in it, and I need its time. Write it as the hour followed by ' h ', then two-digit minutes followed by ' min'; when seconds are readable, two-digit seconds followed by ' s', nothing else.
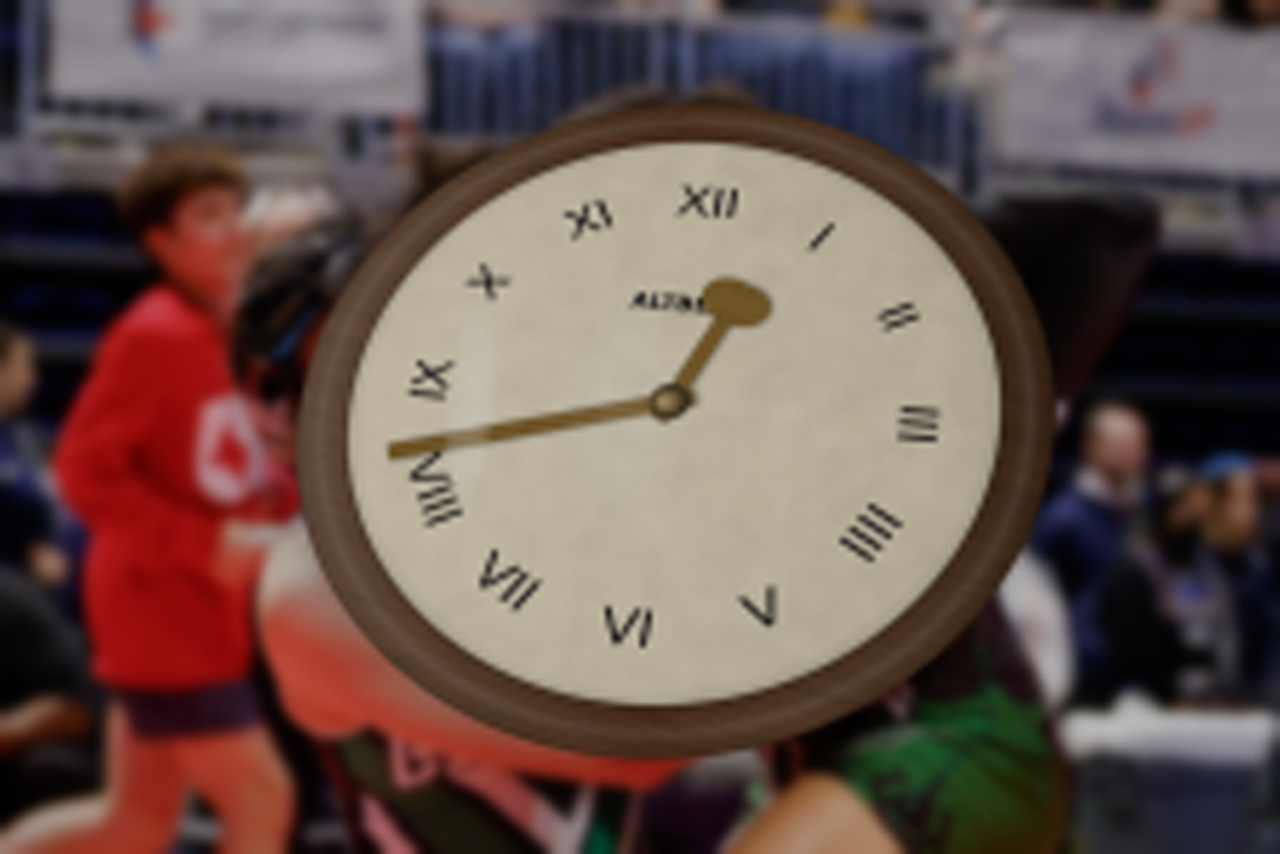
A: 12 h 42 min
